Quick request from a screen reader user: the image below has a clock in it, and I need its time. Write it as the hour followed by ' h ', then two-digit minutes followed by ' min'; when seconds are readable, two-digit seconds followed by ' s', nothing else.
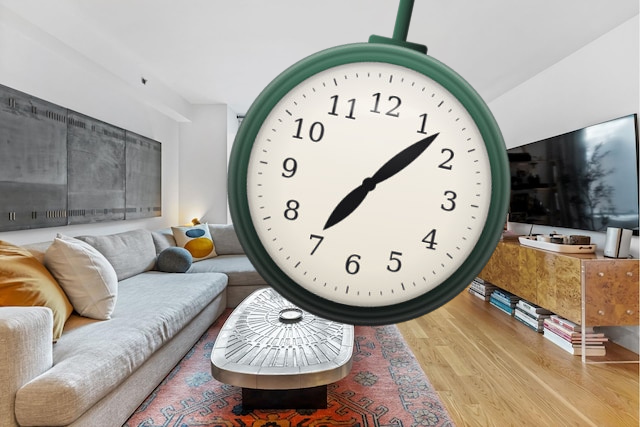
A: 7 h 07 min
